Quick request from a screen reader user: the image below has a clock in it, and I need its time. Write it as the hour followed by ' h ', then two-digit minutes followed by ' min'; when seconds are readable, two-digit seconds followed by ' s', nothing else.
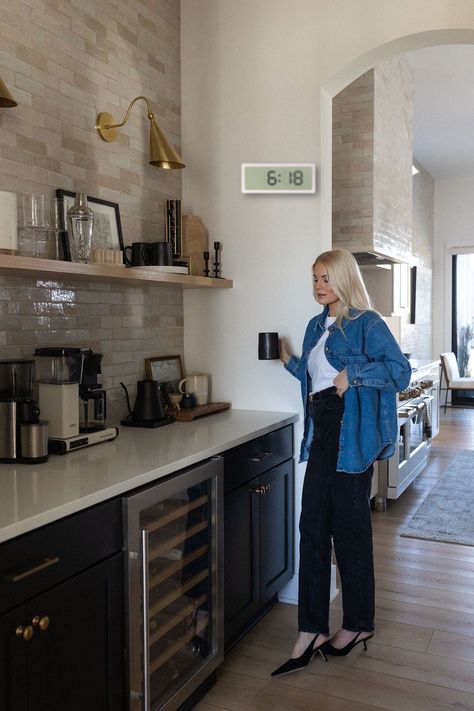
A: 6 h 18 min
